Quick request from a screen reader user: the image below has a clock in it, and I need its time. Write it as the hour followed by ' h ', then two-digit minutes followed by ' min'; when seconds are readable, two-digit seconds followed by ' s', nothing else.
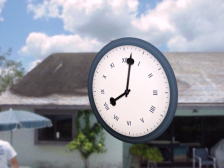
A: 8 h 02 min
